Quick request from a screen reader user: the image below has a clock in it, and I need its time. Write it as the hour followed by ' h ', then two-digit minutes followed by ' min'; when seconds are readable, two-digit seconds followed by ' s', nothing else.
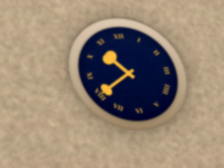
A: 10 h 40 min
